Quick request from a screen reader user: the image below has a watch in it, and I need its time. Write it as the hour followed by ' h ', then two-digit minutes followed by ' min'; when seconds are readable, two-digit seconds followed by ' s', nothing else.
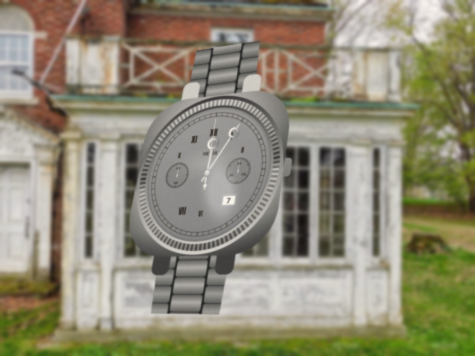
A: 12 h 05 min
